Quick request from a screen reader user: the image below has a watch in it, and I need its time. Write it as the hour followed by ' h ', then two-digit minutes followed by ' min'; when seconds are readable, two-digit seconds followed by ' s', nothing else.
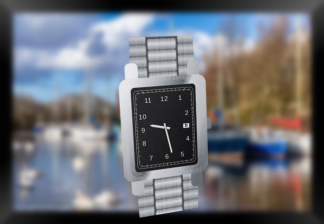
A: 9 h 28 min
